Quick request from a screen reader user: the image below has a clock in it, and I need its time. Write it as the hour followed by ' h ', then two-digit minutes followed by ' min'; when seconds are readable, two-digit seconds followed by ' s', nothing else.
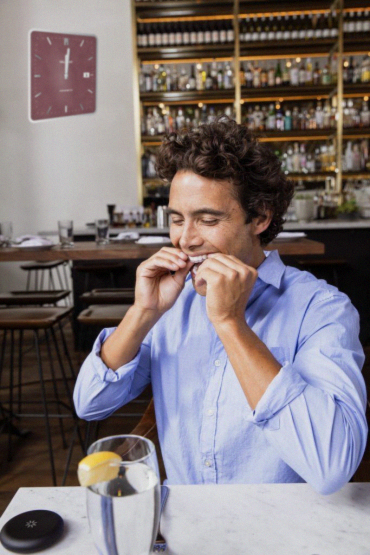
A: 12 h 01 min
